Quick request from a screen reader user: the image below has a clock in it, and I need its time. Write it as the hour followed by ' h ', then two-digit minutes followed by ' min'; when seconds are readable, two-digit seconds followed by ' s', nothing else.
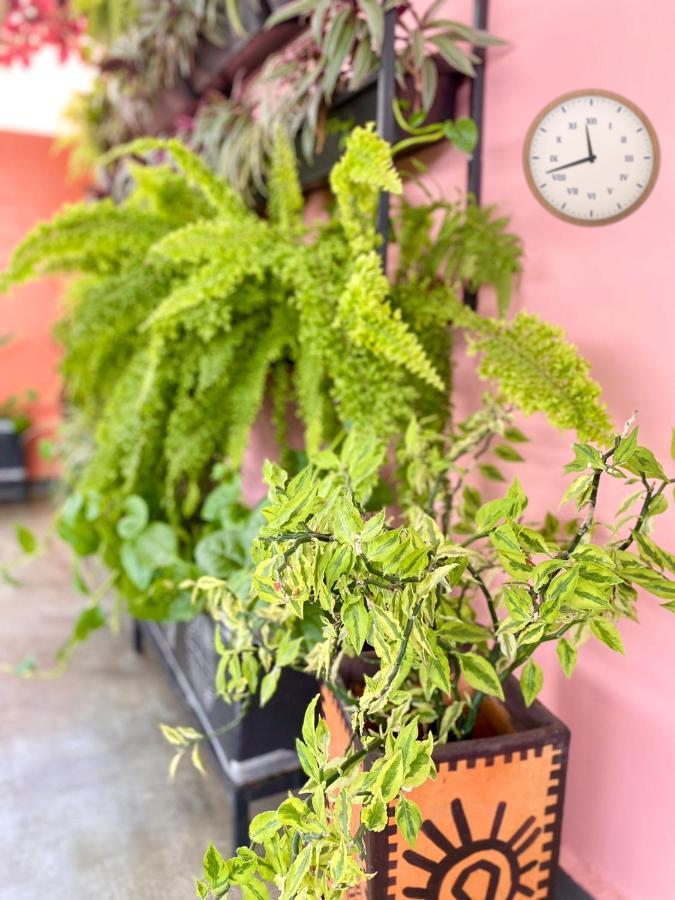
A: 11 h 42 min
